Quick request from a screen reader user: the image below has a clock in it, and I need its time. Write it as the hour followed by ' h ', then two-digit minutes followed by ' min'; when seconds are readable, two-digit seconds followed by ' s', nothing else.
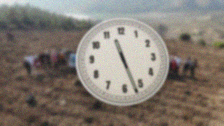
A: 11 h 27 min
